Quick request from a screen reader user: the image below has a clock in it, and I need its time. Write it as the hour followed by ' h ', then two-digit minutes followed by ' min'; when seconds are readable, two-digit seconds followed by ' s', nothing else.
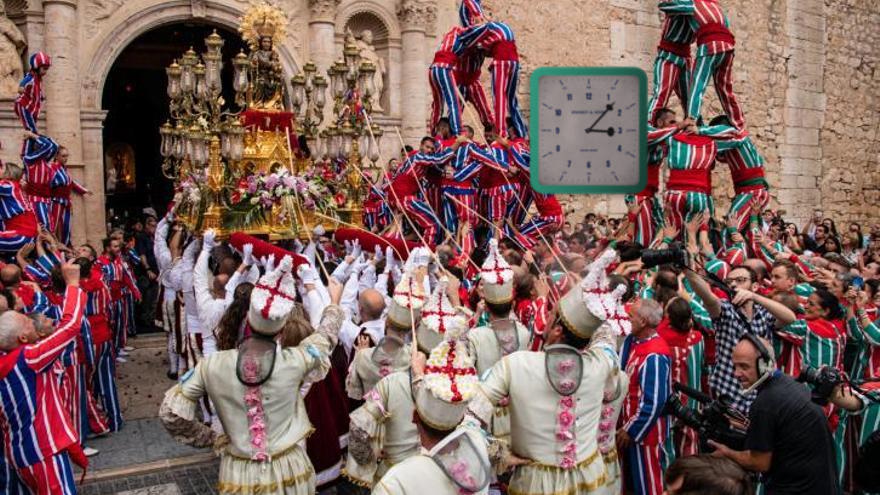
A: 3 h 07 min
